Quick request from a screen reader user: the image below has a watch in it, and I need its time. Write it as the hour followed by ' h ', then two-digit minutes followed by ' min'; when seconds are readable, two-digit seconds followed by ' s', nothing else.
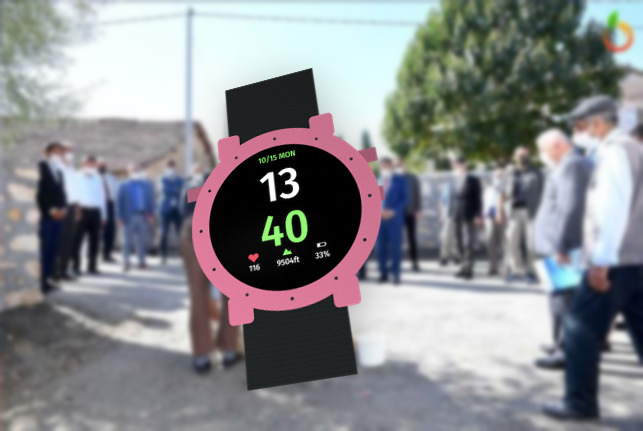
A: 13 h 40 min
